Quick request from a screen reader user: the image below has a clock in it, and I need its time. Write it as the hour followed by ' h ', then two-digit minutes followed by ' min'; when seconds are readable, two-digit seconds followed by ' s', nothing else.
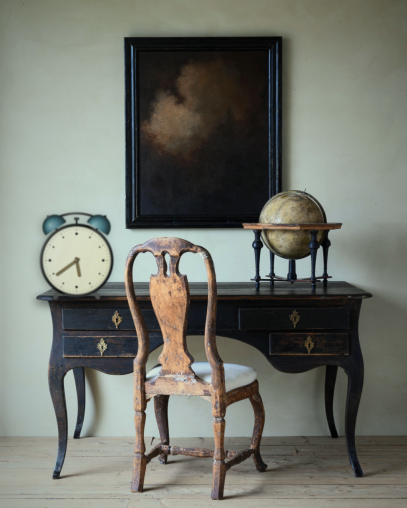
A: 5 h 39 min
